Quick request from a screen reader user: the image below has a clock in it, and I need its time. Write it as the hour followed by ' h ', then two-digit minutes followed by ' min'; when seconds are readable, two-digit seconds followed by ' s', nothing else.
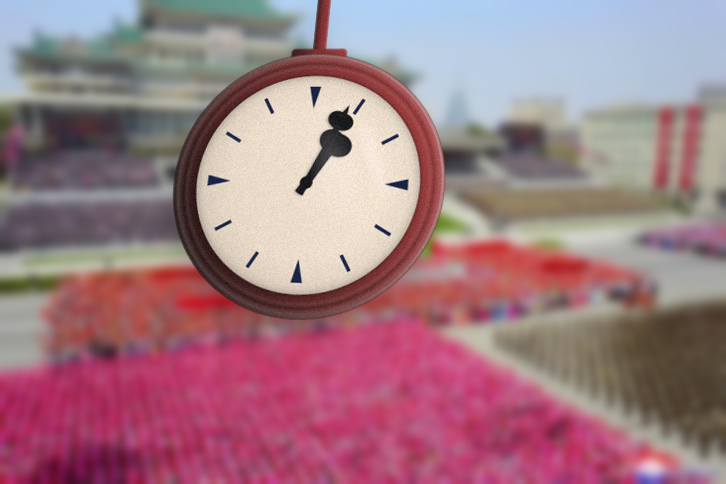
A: 1 h 04 min
